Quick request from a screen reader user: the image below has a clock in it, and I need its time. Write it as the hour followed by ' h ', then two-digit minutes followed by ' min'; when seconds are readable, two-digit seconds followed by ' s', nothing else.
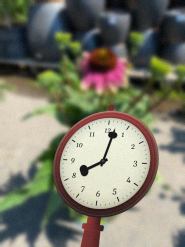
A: 8 h 02 min
